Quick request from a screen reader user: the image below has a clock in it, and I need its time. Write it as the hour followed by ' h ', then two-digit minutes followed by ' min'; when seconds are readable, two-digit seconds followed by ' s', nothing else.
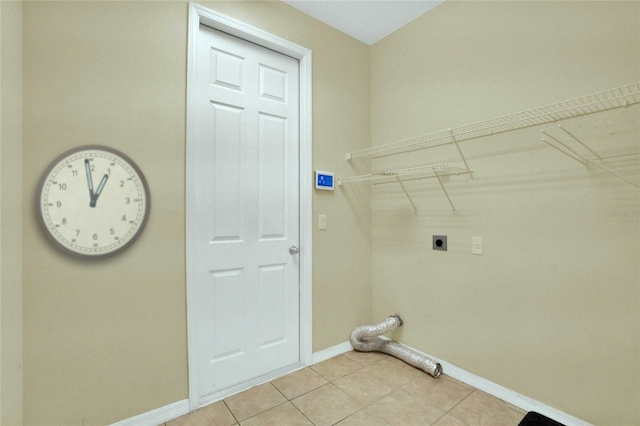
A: 12 h 59 min
